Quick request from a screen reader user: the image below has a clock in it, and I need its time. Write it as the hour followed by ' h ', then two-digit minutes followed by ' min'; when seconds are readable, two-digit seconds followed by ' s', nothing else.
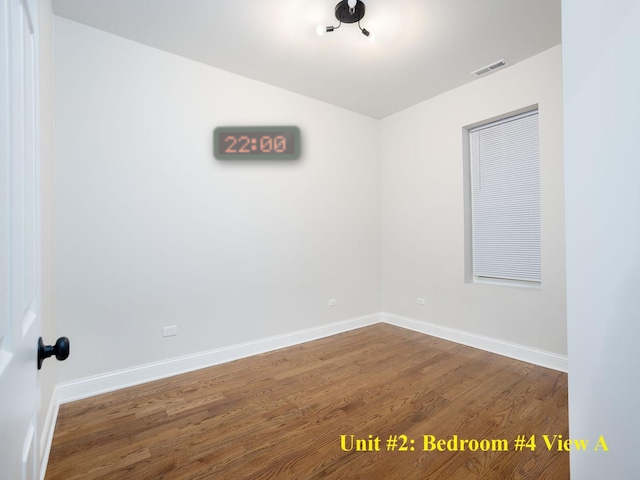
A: 22 h 00 min
